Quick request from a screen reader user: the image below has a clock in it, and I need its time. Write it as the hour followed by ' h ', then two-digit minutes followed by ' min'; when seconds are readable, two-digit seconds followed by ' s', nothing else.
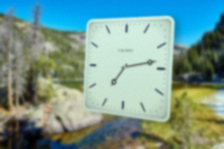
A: 7 h 13 min
